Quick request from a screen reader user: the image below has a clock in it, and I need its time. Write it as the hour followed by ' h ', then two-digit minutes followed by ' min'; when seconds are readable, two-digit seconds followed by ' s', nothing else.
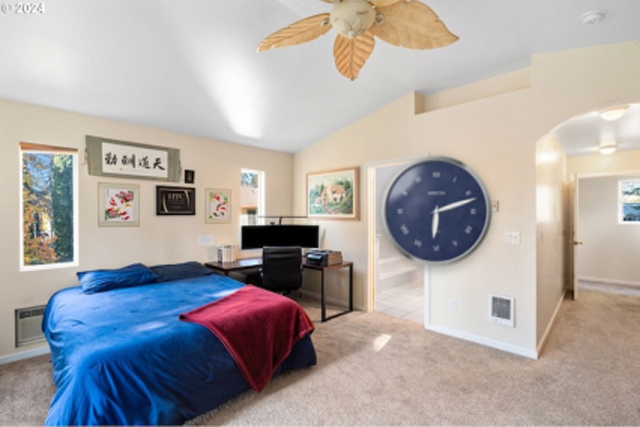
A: 6 h 12 min
